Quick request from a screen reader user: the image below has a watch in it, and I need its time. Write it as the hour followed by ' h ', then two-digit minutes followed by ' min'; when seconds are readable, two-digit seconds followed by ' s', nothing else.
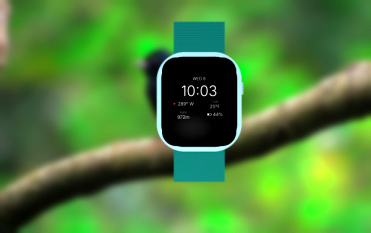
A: 10 h 03 min
